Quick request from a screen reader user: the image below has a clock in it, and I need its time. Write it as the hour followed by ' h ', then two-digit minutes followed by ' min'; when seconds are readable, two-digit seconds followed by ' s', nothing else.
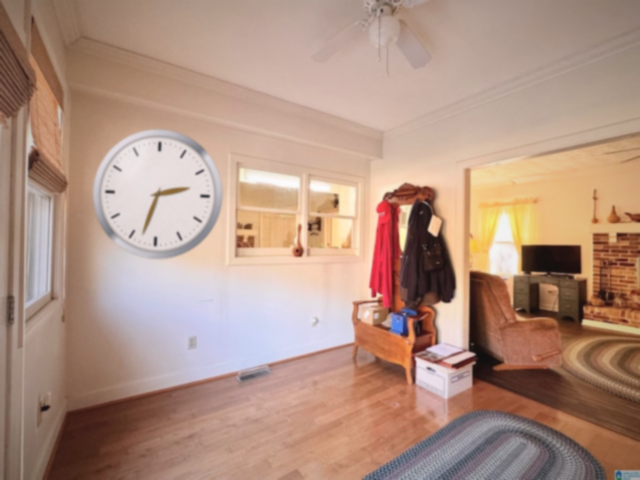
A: 2 h 33 min
